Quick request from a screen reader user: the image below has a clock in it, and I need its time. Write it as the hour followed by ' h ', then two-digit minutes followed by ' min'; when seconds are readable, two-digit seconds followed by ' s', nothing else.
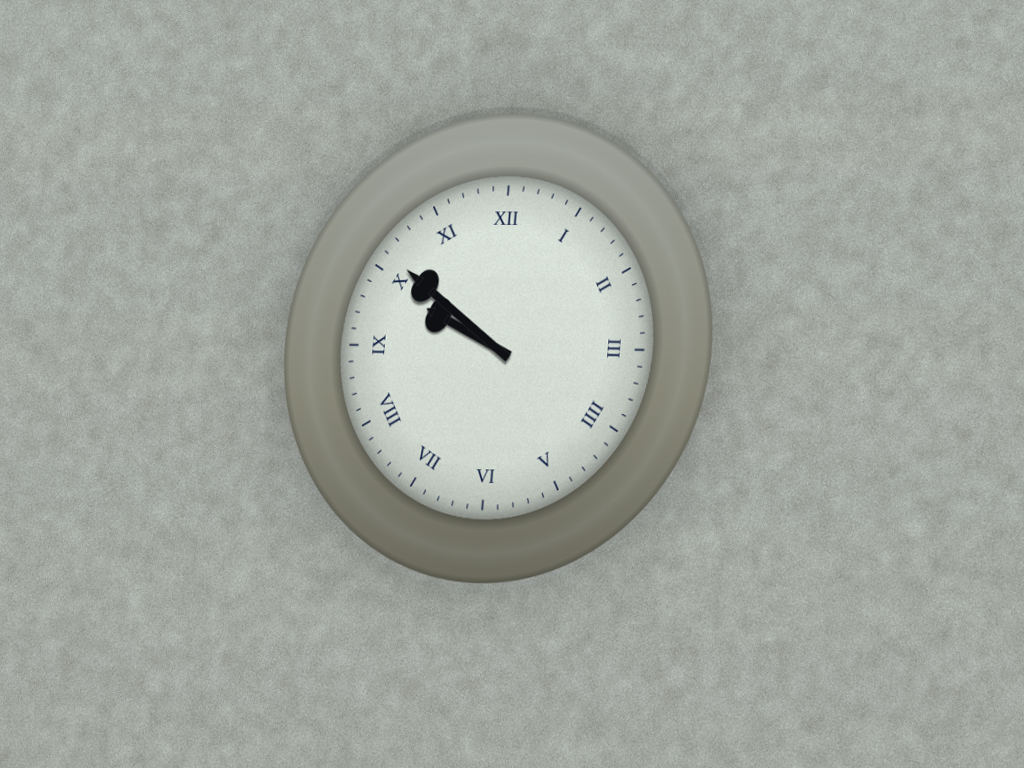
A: 9 h 51 min
